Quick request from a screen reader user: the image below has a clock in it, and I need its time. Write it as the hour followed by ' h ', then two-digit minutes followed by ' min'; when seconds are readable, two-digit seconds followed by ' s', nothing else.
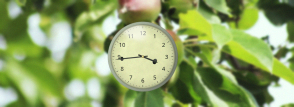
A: 3 h 44 min
